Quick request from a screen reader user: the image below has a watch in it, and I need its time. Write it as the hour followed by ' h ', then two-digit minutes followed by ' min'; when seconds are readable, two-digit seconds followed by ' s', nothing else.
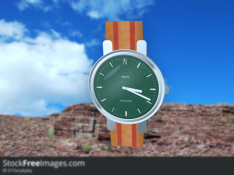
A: 3 h 19 min
